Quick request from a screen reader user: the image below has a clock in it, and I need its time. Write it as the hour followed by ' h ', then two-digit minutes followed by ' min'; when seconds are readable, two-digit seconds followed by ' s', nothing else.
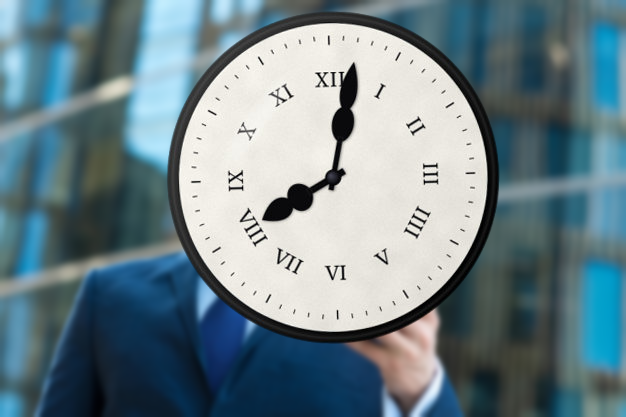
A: 8 h 02 min
